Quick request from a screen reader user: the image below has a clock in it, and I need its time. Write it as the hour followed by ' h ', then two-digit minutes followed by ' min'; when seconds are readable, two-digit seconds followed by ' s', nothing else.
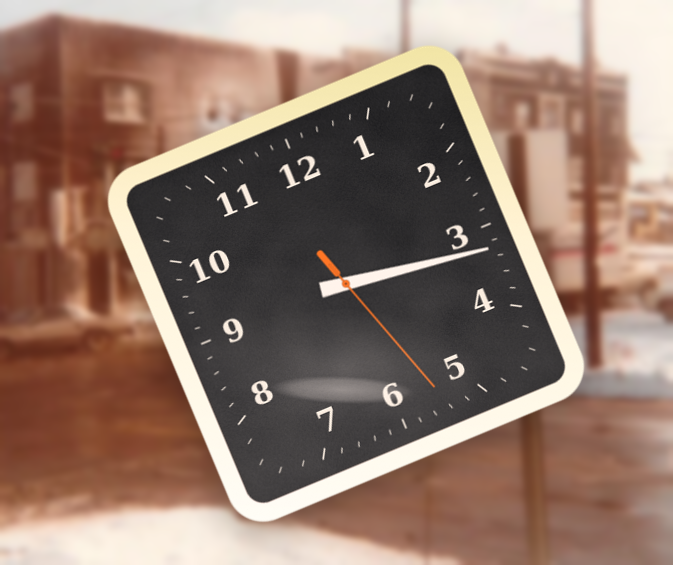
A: 3 h 16 min 27 s
